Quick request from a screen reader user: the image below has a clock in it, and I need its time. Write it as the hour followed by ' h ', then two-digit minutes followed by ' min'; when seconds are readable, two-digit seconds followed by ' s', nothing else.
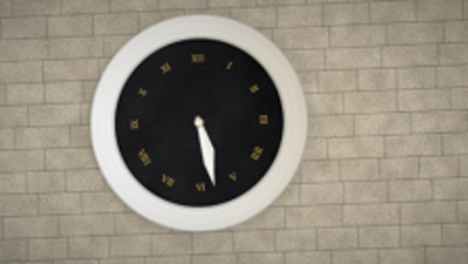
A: 5 h 28 min
